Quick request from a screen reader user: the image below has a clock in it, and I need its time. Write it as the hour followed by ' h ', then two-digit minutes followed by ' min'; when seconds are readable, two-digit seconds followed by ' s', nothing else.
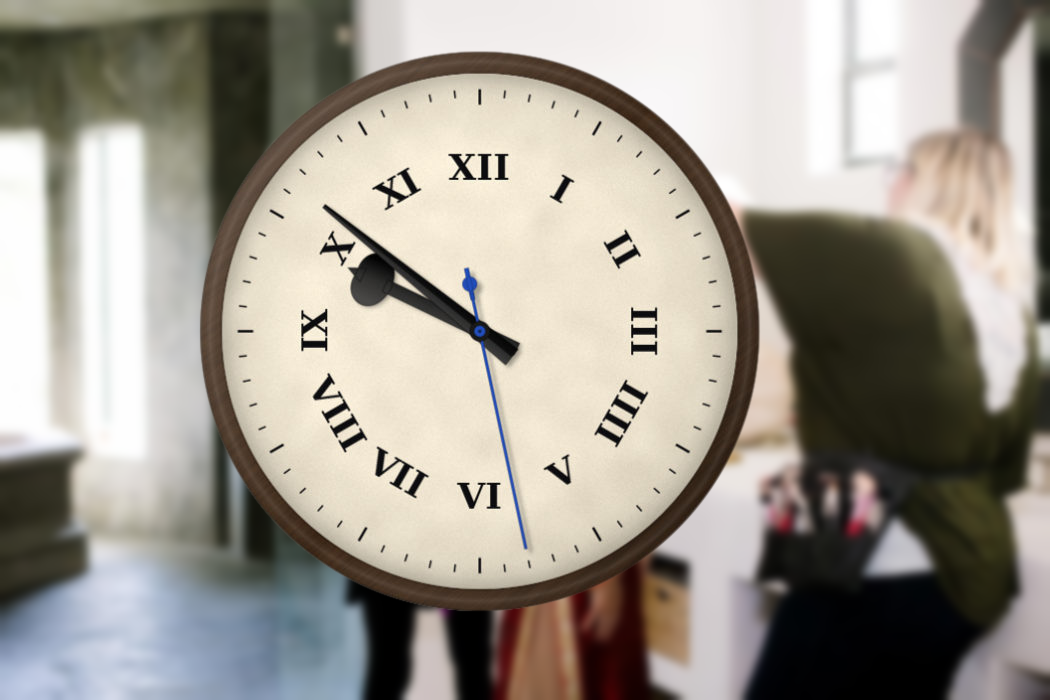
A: 9 h 51 min 28 s
